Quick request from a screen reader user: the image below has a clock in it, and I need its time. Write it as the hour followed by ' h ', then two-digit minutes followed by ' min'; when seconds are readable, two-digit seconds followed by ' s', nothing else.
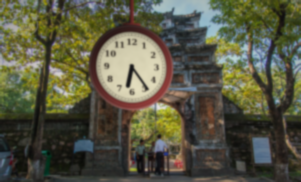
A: 6 h 24 min
